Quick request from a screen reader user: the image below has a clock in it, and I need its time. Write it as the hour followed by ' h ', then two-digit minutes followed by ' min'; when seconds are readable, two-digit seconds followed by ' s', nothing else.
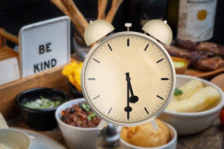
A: 5 h 30 min
